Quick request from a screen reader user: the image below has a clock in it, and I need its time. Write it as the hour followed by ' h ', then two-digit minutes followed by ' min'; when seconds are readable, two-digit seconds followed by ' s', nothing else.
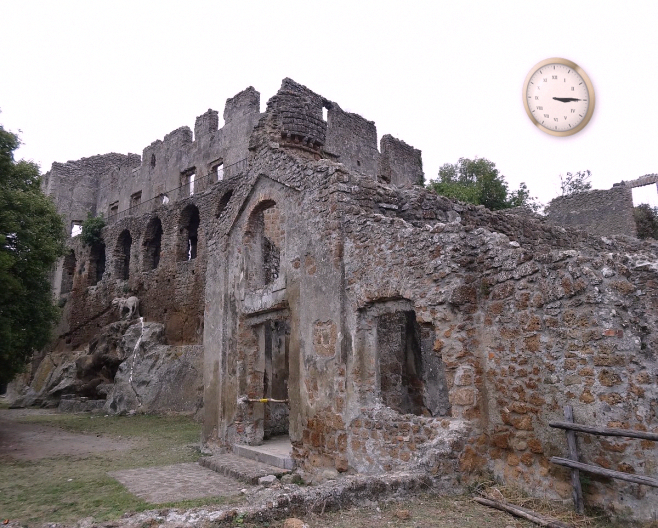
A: 3 h 15 min
